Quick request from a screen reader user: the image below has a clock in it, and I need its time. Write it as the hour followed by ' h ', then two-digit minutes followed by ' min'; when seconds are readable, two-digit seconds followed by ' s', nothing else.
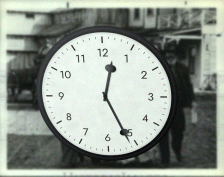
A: 12 h 26 min
